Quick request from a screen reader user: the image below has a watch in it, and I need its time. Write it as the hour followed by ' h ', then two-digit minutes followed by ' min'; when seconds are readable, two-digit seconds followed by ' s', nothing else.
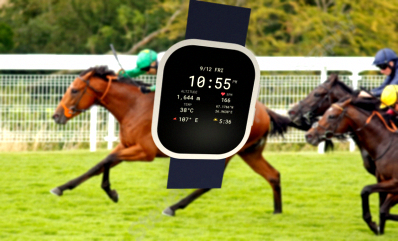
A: 10 h 55 min
